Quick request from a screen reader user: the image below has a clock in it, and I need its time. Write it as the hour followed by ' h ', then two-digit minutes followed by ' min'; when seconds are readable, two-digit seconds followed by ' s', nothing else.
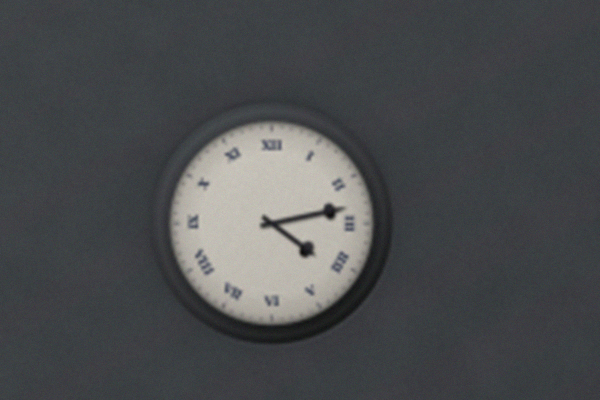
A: 4 h 13 min
